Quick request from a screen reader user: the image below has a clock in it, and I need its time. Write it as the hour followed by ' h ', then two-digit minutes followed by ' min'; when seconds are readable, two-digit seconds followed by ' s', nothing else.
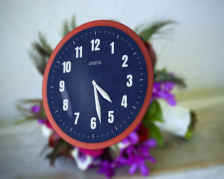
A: 4 h 28 min
